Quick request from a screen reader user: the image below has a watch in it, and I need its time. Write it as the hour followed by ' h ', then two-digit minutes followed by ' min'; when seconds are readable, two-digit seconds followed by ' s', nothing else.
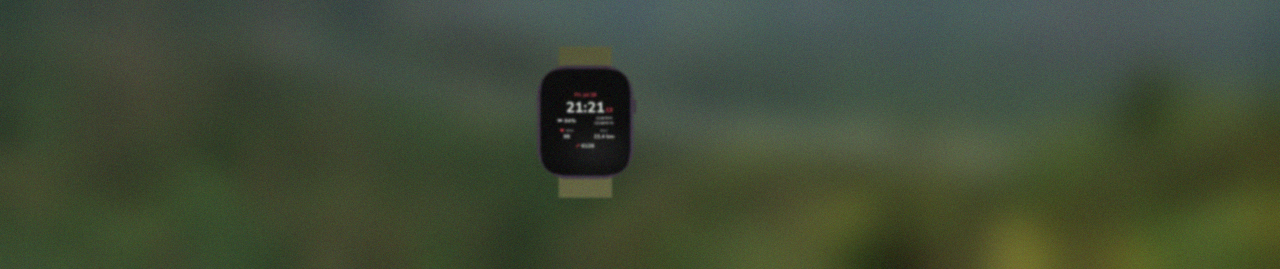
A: 21 h 21 min
